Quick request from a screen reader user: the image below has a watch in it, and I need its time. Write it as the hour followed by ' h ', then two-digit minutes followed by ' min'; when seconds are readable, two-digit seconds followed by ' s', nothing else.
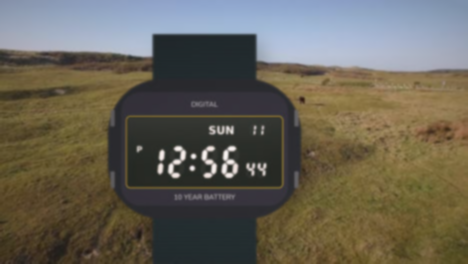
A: 12 h 56 min 44 s
